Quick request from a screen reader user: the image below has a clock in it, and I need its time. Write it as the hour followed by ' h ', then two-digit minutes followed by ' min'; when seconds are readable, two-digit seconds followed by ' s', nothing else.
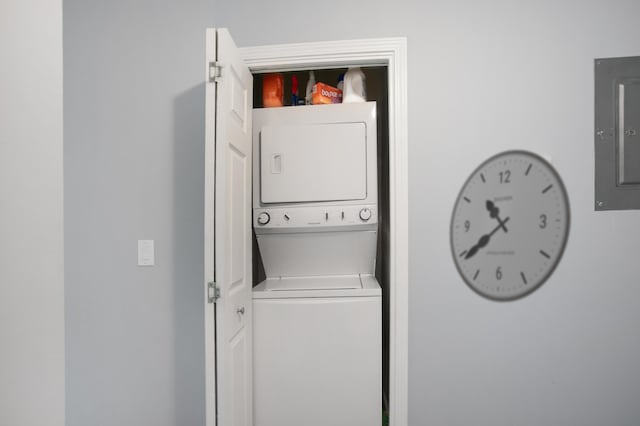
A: 10 h 39 min
